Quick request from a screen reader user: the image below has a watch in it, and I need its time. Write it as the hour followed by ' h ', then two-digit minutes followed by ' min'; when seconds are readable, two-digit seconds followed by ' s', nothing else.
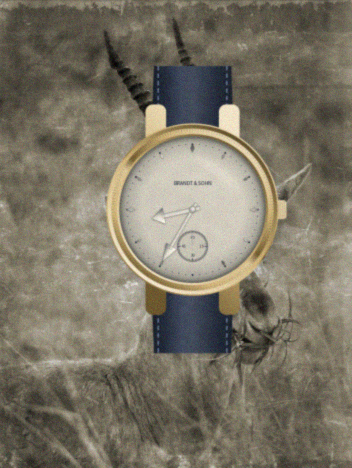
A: 8 h 35 min
